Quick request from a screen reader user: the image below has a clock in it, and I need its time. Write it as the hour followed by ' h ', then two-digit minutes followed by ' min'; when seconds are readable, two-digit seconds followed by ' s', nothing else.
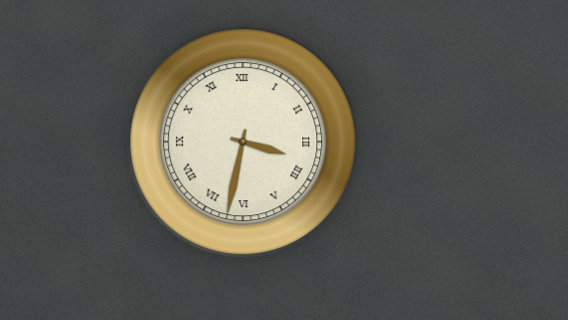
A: 3 h 32 min
